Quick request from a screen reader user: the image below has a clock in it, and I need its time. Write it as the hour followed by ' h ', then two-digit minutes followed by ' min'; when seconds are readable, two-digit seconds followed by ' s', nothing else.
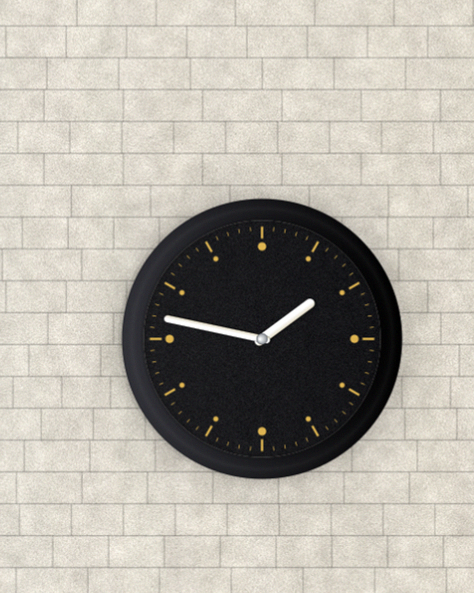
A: 1 h 47 min
